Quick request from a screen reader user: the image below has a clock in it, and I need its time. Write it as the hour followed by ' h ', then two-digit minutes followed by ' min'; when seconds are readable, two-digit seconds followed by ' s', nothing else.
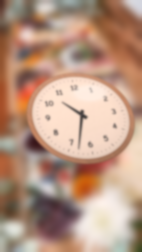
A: 10 h 33 min
